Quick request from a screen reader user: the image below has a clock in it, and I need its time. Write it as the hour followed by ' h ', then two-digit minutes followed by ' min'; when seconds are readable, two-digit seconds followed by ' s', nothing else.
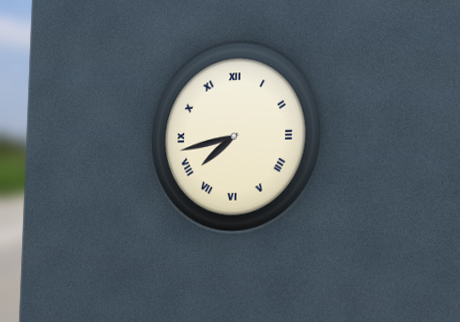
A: 7 h 43 min
